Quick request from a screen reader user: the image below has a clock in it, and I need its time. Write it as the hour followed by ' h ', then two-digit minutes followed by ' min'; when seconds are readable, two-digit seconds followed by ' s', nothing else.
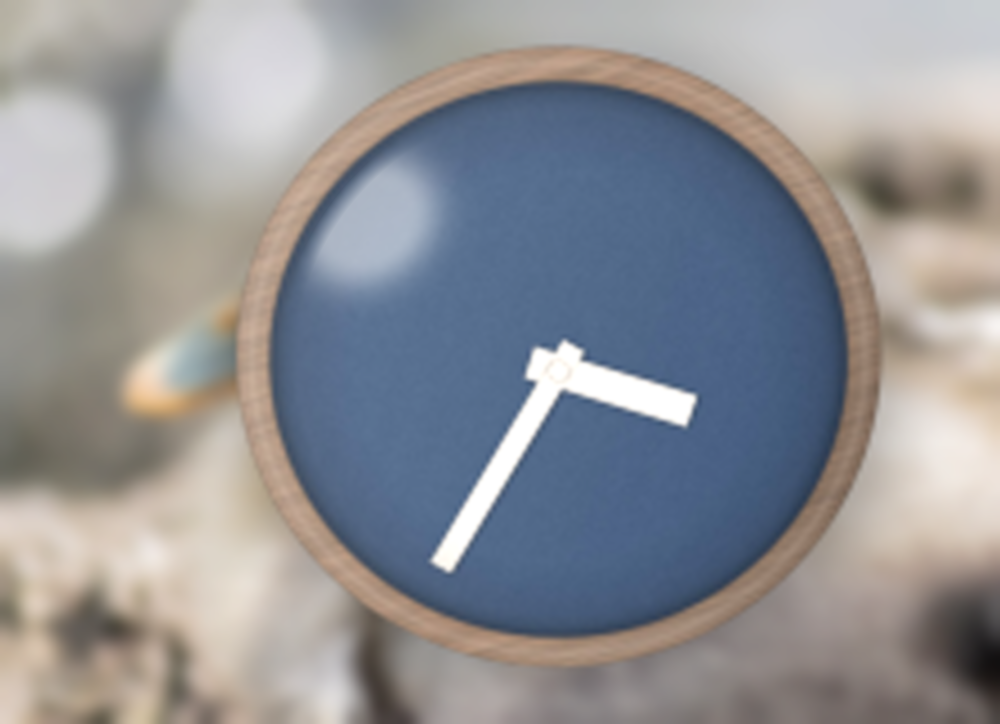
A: 3 h 35 min
